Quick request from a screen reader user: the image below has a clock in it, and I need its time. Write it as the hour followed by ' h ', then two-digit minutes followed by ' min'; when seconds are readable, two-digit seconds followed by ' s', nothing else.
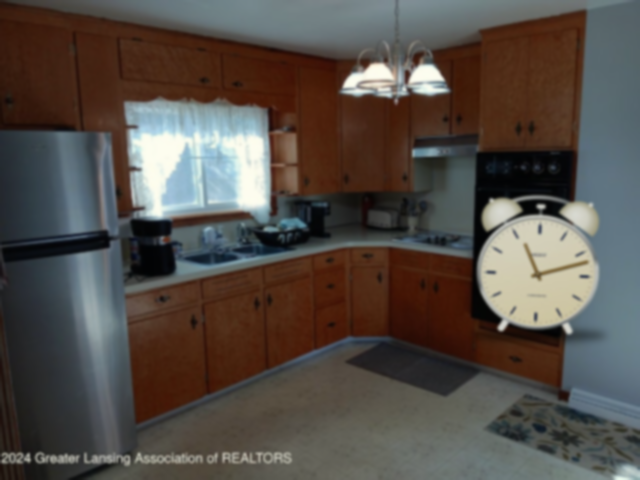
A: 11 h 12 min
